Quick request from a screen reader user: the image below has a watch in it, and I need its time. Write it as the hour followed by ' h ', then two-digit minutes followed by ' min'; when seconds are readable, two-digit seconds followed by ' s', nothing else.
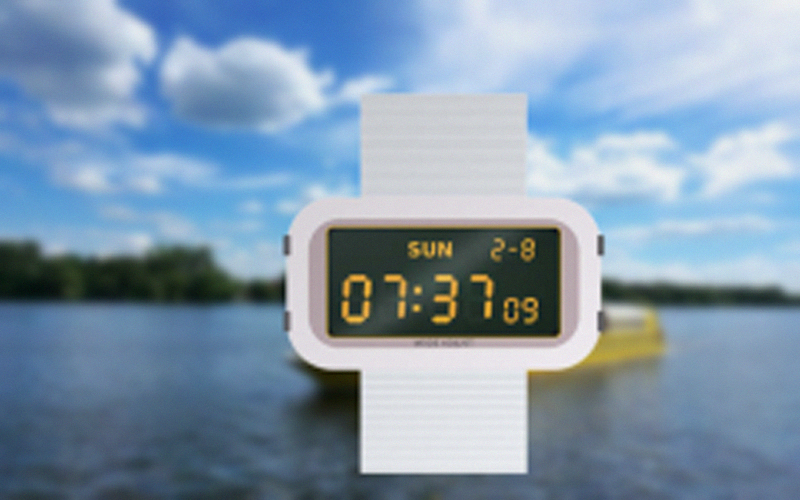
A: 7 h 37 min 09 s
